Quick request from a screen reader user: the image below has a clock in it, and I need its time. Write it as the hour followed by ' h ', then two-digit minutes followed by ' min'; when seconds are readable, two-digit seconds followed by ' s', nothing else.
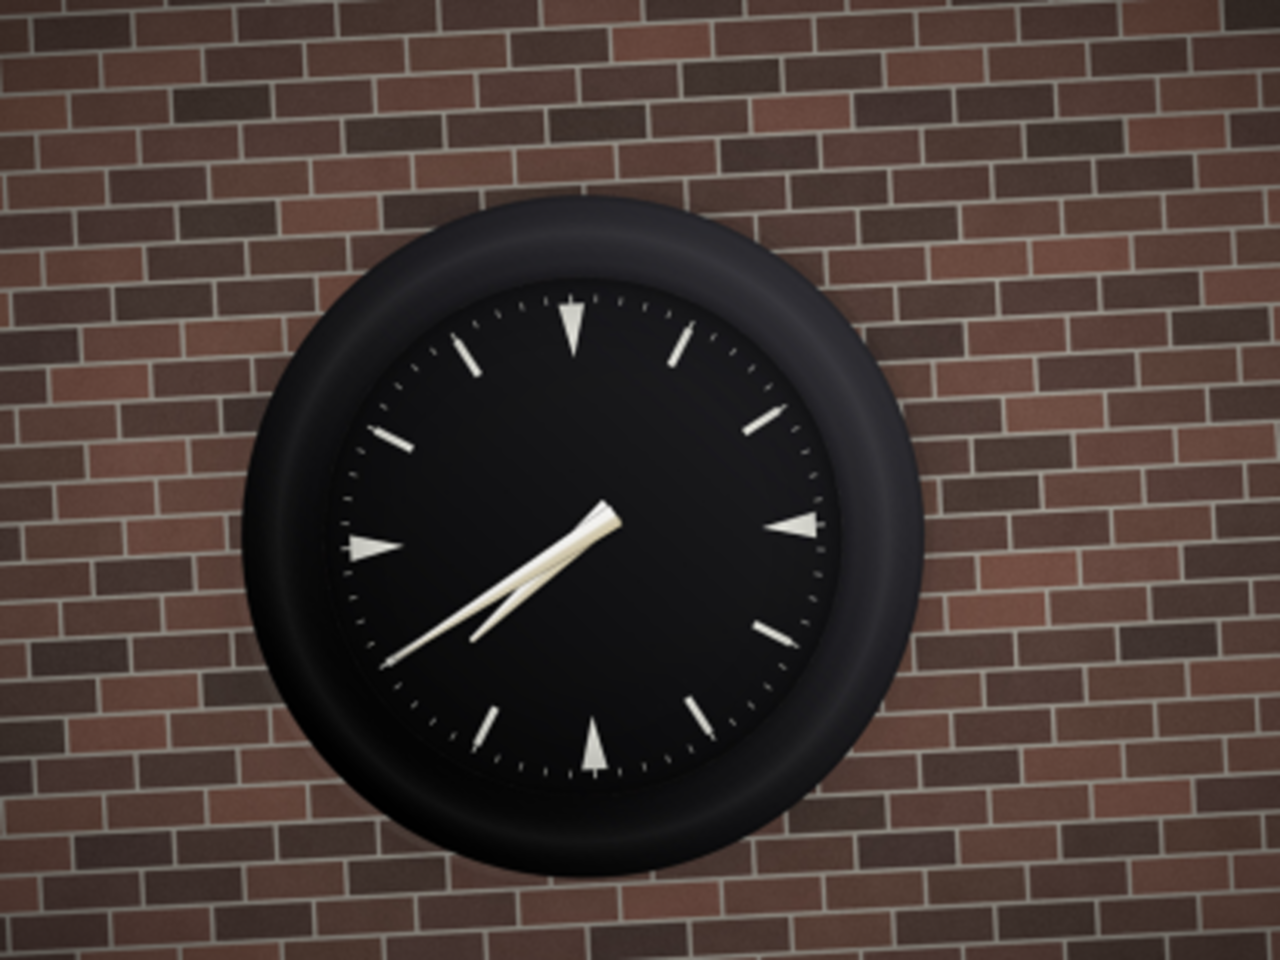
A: 7 h 40 min
